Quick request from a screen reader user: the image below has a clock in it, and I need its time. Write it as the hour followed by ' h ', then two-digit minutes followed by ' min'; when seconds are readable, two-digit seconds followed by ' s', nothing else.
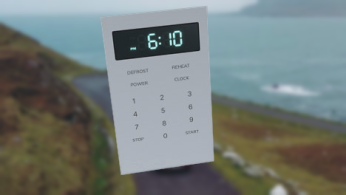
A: 6 h 10 min
